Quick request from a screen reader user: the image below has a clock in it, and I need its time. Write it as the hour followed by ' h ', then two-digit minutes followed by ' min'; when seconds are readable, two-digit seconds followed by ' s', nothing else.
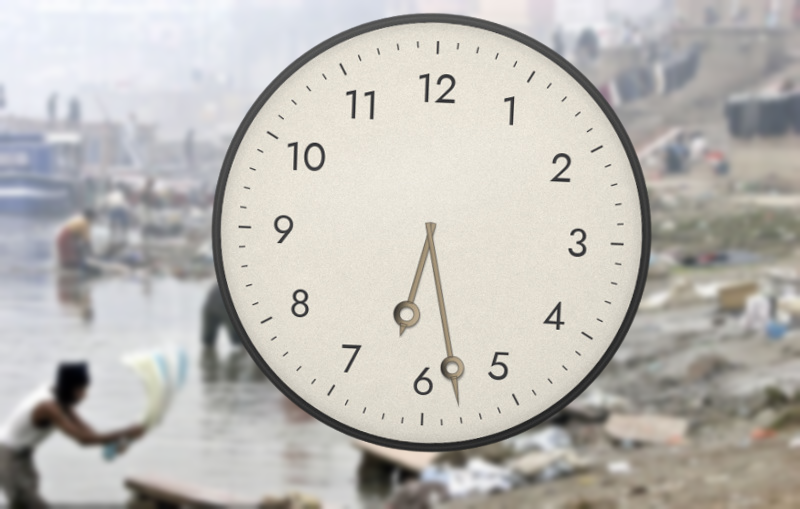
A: 6 h 28 min
